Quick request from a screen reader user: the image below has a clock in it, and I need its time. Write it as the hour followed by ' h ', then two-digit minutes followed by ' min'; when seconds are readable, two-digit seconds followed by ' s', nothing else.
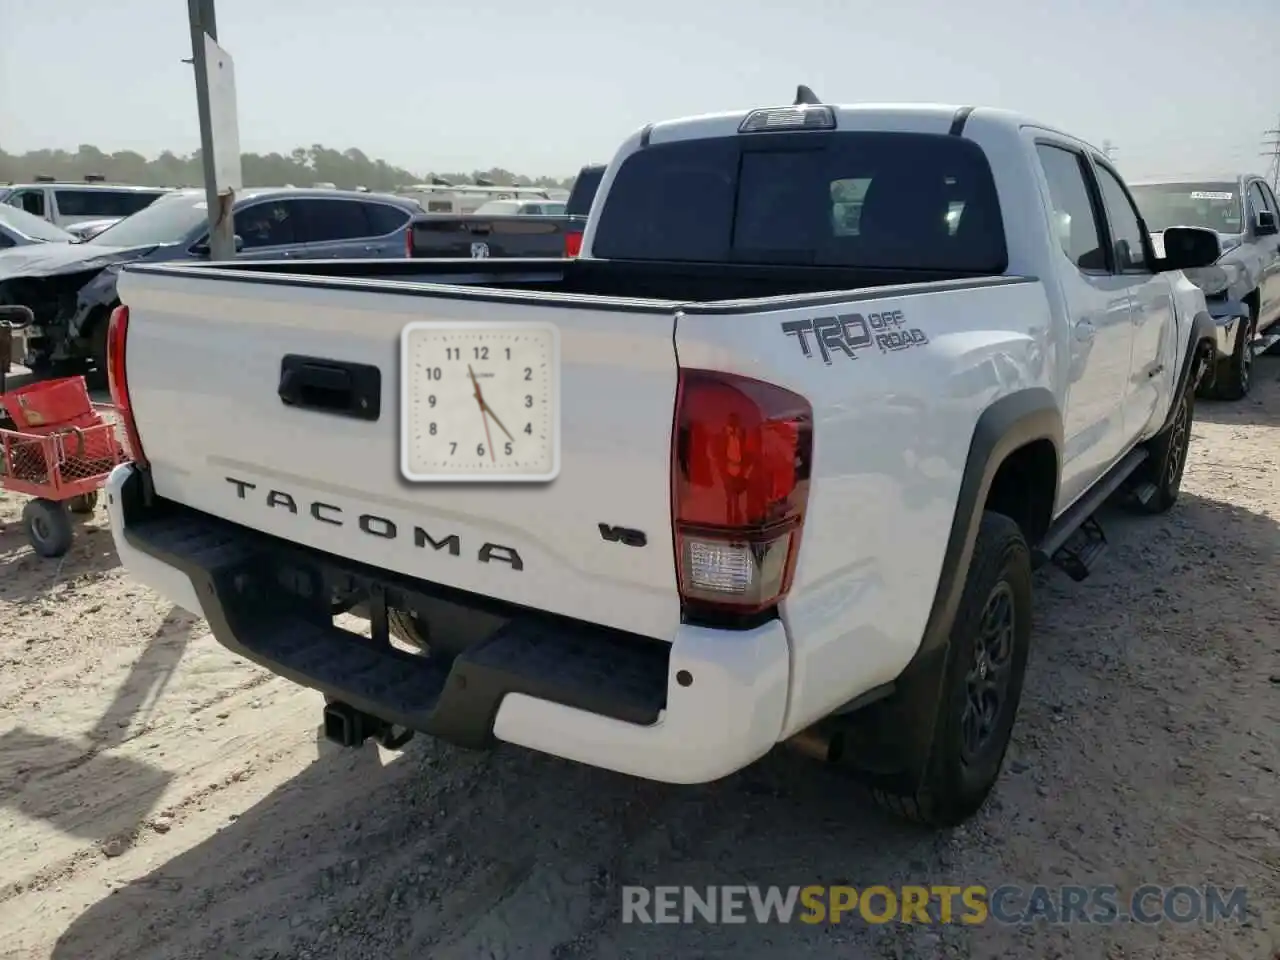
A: 11 h 23 min 28 s
